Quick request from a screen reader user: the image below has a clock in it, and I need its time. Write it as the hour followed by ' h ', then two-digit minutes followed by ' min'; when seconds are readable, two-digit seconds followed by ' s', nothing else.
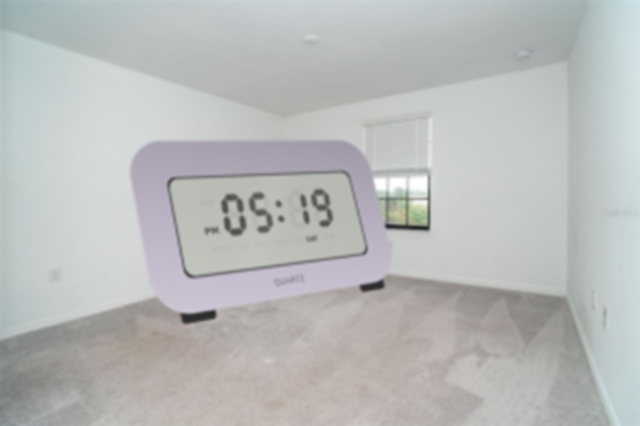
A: 5 h 19 min
